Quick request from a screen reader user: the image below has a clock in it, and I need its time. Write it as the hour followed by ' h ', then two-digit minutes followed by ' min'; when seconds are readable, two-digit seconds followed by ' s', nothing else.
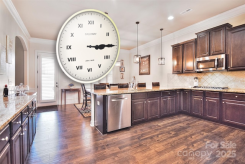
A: 3 h 15 min
